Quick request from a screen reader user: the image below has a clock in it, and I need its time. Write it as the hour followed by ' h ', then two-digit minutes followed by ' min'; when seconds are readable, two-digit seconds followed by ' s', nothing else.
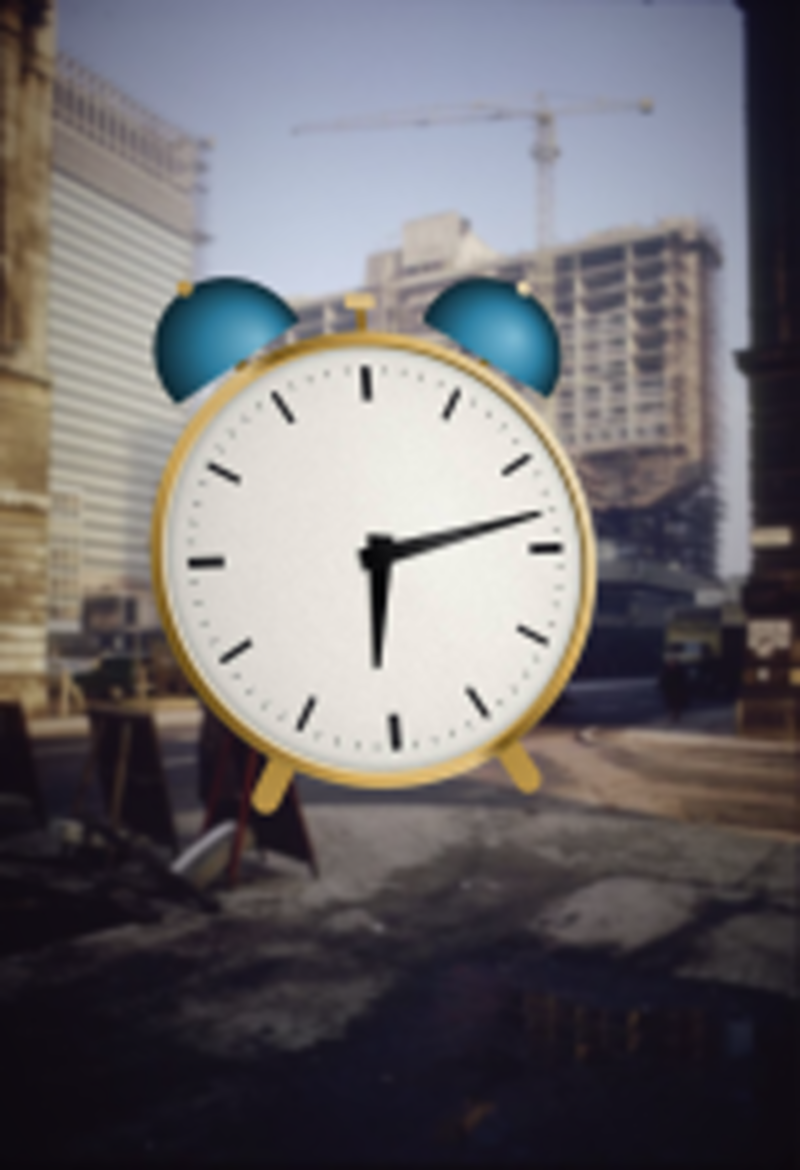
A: 6 h 13 min
